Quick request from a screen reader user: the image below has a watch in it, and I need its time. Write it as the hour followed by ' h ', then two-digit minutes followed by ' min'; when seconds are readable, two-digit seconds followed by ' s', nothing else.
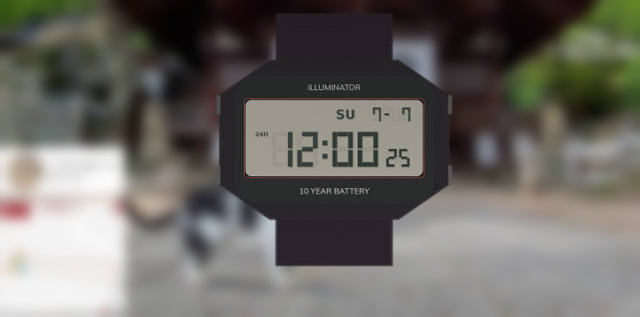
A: 12 h 00 min 25 s
